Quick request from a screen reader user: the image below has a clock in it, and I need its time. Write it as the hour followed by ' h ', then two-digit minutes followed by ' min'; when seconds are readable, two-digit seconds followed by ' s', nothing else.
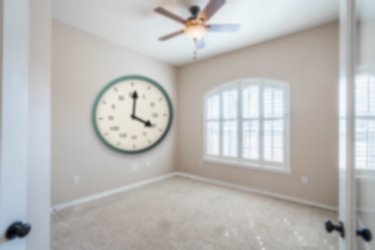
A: 4 h 01 min
